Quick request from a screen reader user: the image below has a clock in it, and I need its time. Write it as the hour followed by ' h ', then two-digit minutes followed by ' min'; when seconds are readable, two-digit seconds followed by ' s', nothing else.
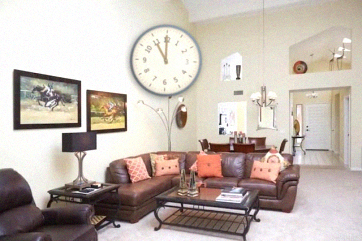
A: 11 h 00 min
